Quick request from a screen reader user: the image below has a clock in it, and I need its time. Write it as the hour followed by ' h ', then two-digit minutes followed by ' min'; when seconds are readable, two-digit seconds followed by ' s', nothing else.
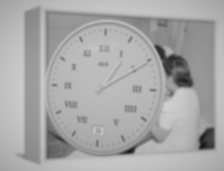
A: 1 h 10 min
